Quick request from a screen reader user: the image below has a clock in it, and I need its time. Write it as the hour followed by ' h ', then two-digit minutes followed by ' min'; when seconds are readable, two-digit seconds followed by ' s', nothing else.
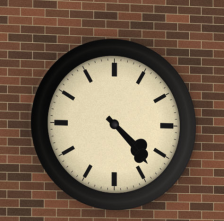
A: 4 h 23 min
